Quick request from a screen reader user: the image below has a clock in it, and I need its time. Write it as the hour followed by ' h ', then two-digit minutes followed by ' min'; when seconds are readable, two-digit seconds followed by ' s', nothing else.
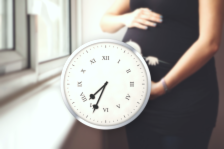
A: 7 h 34 min
